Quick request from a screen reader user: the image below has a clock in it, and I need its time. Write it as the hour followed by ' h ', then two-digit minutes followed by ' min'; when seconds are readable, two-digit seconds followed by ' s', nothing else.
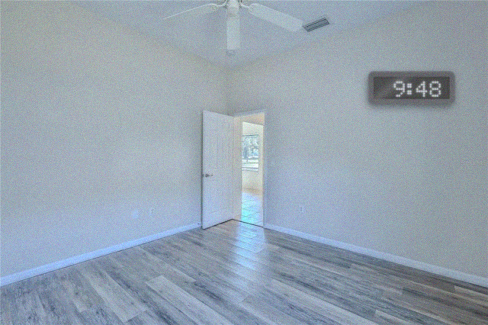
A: 9 h 48 min
